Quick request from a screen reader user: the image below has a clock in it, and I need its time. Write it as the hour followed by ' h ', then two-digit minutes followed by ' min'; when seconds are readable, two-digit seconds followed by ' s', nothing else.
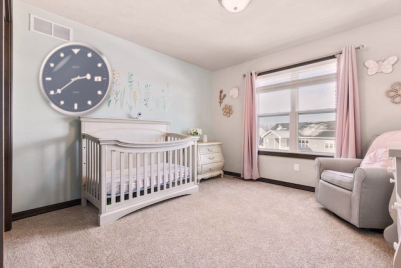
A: 2 h 39 min
